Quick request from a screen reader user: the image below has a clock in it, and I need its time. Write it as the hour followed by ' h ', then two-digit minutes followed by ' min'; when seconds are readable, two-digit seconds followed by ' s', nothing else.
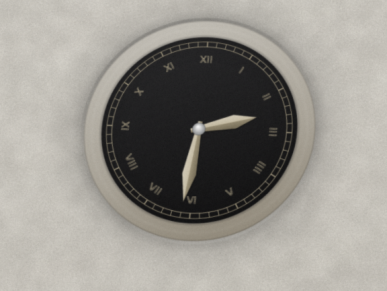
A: 2 h 31 min
